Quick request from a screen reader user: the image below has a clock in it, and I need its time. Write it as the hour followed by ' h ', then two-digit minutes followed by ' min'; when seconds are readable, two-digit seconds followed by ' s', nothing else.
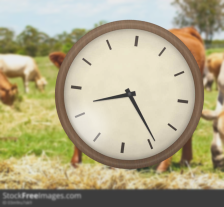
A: 8 h 24 min
